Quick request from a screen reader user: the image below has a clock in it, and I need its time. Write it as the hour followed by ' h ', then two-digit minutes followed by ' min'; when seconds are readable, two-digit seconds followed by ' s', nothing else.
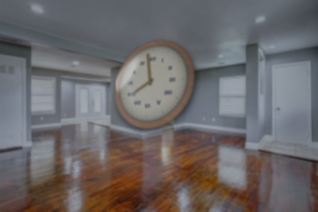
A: 7 h 58 min
